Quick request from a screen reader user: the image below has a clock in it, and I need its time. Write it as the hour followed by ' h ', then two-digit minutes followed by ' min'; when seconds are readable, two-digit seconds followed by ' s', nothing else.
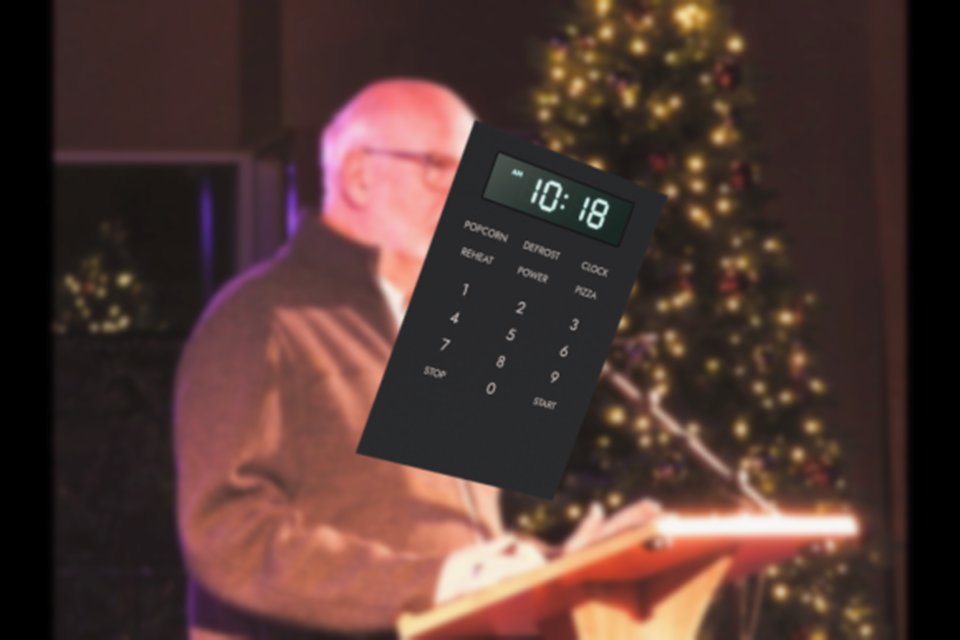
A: 10 h 18 min
